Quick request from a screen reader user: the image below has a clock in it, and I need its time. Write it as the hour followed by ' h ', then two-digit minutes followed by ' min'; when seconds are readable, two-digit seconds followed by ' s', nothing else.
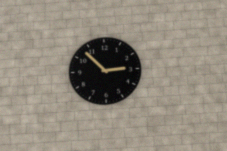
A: 2 h 53 min
